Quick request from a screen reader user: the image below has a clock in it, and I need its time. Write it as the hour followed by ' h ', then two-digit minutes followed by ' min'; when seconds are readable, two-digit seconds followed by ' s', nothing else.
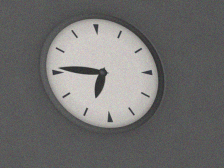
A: 6 h 46 min
